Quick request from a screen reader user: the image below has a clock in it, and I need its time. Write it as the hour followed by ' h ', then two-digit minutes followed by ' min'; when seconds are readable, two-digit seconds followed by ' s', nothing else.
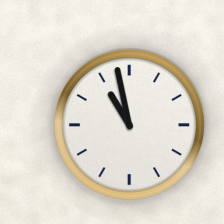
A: 10 h 58 min
